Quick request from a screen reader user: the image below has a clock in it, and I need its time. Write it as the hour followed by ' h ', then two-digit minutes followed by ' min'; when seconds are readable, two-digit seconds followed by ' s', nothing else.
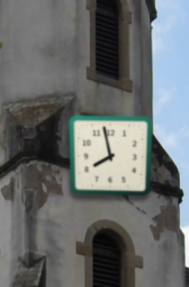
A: 7 h 58 min
